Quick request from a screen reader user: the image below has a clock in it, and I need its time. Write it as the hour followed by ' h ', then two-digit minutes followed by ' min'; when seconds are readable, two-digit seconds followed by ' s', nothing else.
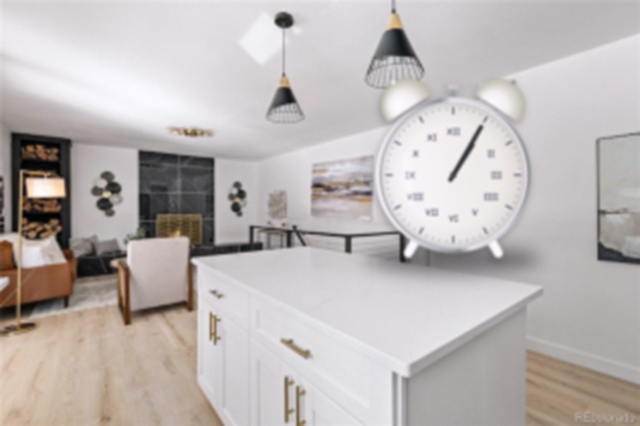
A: 1 h 05 min
